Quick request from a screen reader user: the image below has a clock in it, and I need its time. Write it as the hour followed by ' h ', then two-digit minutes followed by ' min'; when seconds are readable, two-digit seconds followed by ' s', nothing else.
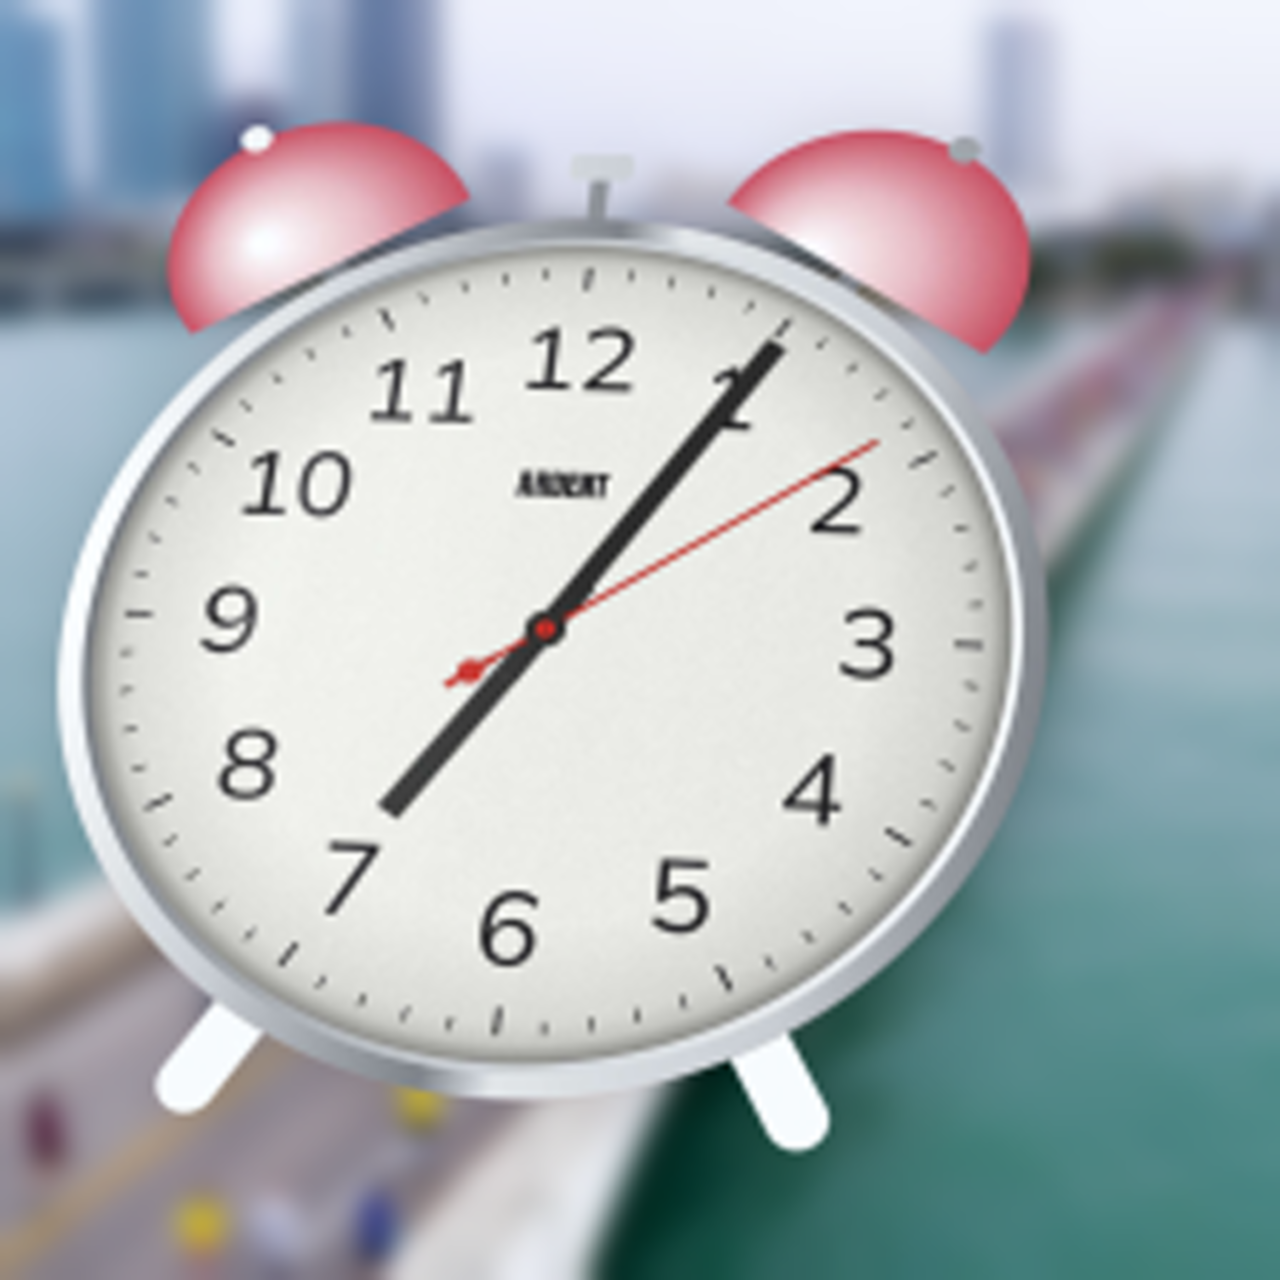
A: 7 h 05 min 09 s
